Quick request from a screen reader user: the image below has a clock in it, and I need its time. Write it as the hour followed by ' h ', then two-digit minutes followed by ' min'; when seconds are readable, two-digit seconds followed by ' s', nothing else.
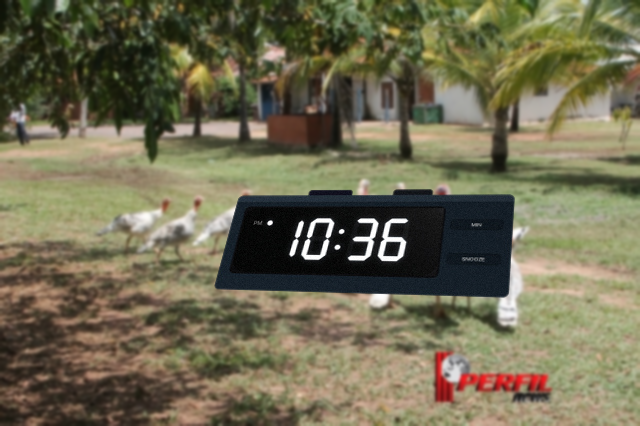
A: 10 h 36 min
